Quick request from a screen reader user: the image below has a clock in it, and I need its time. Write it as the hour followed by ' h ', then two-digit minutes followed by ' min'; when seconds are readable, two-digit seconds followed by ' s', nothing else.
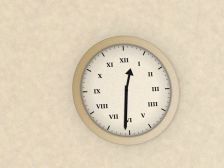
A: 12 h 31 min
